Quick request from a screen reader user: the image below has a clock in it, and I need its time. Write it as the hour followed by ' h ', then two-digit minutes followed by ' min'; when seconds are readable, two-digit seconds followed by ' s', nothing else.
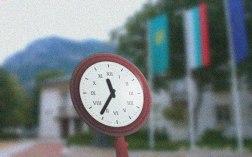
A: 11 h 36 min
